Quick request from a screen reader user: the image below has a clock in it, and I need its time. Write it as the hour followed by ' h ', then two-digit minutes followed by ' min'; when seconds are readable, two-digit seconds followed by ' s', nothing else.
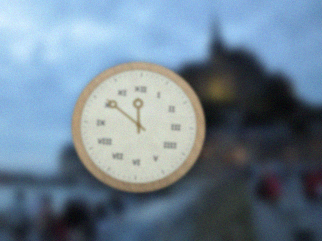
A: 11 h 51 min
